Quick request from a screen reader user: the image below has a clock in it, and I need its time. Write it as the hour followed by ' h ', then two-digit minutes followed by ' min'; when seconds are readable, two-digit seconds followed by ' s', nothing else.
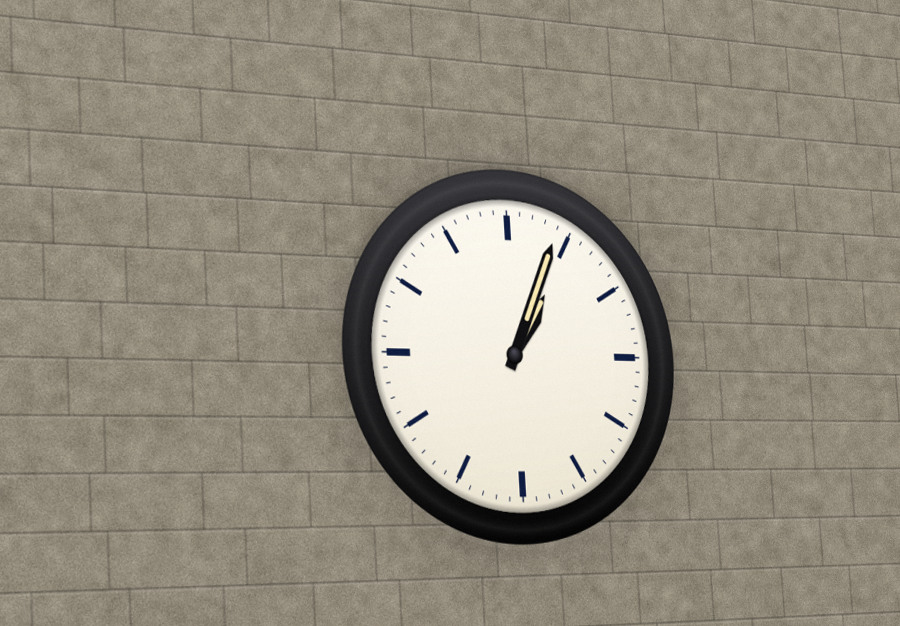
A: 1 h 04 min
